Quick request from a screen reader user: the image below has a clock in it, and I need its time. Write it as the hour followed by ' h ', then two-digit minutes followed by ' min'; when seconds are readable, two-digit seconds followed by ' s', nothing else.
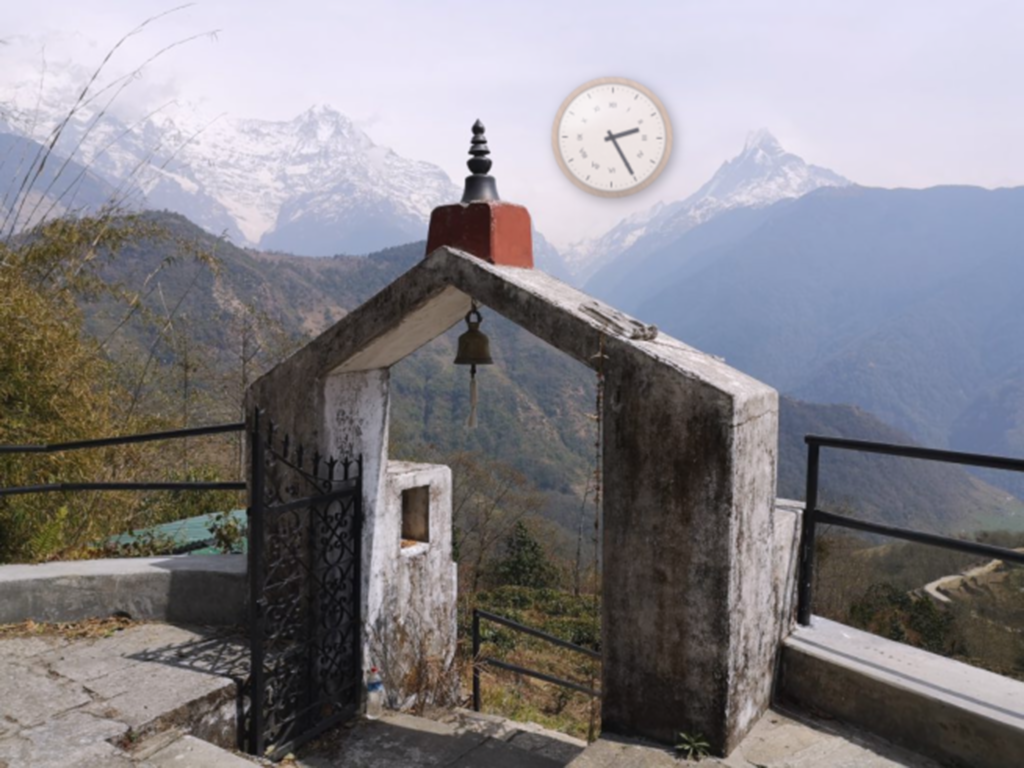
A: 2 h 25 min
